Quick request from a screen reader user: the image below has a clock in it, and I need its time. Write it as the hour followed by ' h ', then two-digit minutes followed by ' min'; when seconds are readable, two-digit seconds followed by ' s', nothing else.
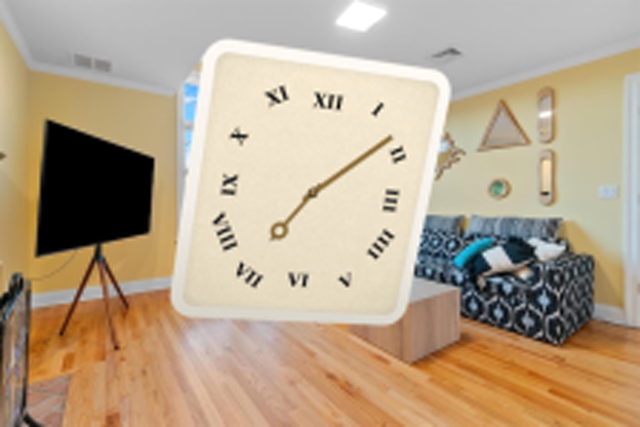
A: 7 h 08 min
